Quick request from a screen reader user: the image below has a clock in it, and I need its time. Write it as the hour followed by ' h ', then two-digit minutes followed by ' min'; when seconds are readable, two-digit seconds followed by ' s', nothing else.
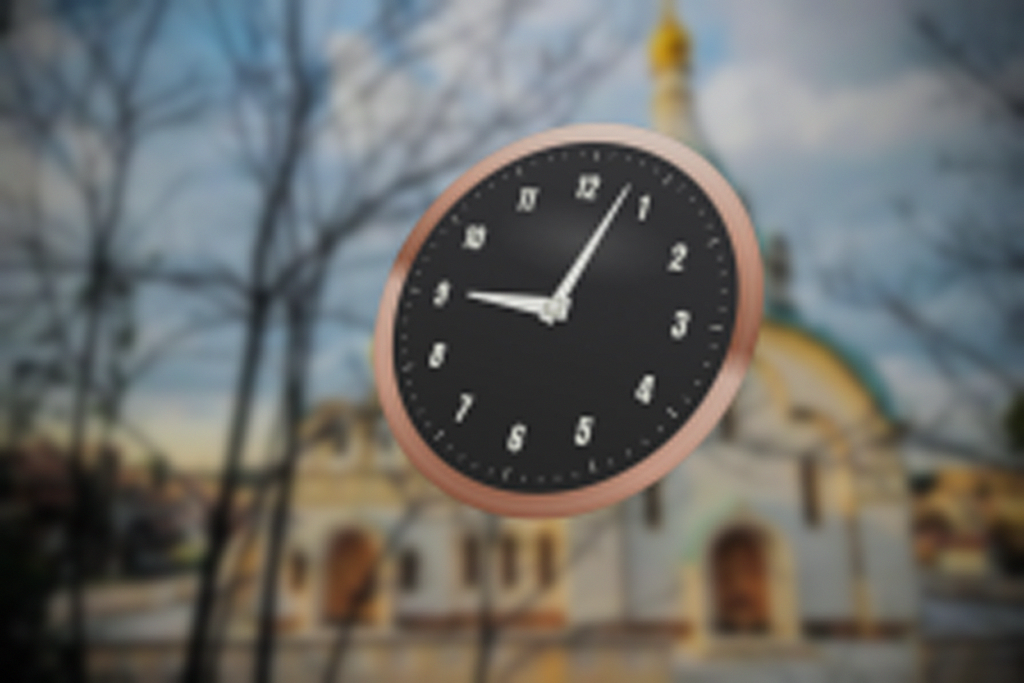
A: 9 h 03 min
